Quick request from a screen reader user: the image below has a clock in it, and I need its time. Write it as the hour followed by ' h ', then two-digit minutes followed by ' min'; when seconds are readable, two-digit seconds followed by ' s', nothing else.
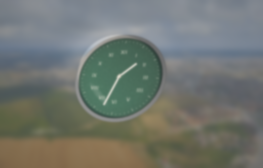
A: 1 h 33 min
